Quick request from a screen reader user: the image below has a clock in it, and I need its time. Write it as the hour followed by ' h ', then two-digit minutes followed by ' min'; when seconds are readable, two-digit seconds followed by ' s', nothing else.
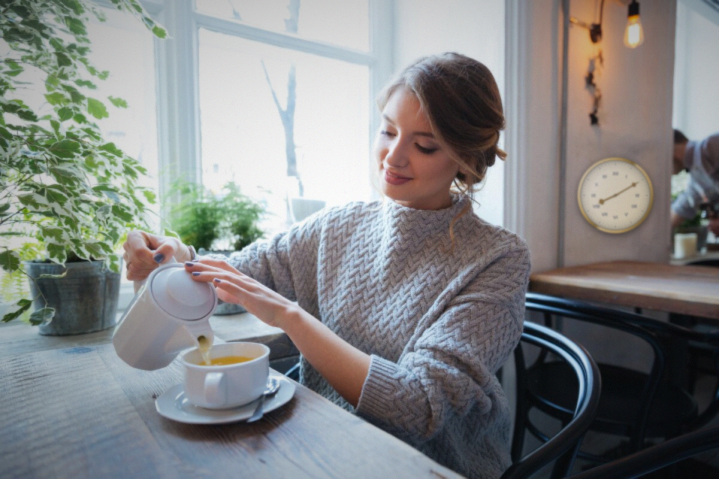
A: 8 h 10 min
